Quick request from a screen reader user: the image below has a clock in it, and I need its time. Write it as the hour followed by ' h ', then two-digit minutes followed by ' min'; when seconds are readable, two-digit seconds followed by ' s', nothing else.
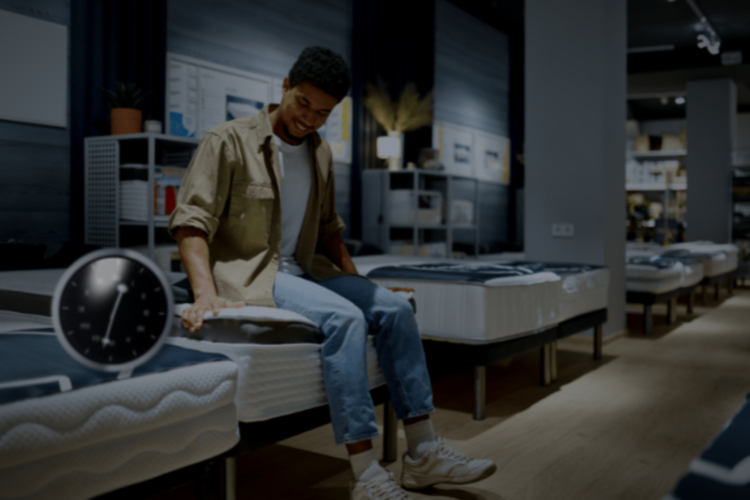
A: 12 h 32 min
